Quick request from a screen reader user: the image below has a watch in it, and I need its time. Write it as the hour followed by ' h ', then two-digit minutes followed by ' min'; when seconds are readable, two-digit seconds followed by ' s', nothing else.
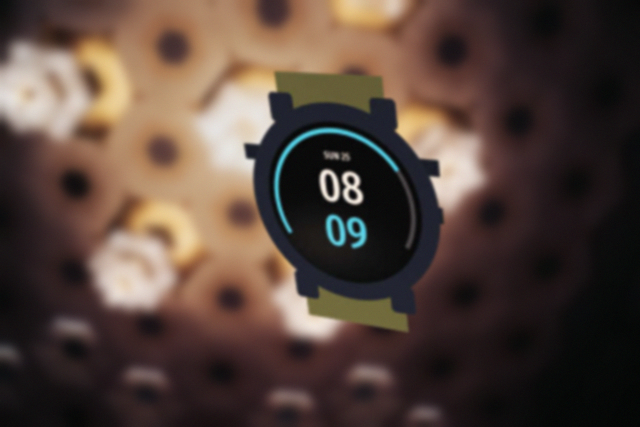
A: 8 h 09 min
